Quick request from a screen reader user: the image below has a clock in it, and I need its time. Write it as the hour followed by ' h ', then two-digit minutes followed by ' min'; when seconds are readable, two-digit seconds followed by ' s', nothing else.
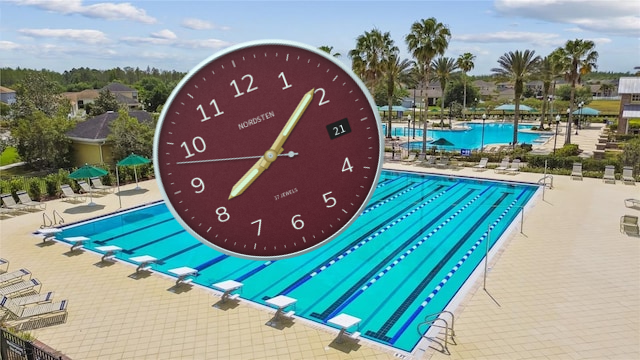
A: 8 h 08 min 48 s
